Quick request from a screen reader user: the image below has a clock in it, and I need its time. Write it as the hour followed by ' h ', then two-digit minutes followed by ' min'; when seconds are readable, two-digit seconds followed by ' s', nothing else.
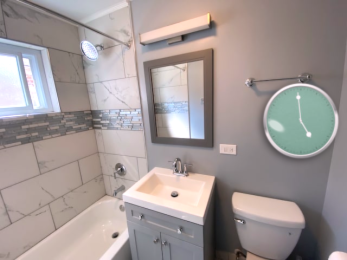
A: 4 h 59 min
